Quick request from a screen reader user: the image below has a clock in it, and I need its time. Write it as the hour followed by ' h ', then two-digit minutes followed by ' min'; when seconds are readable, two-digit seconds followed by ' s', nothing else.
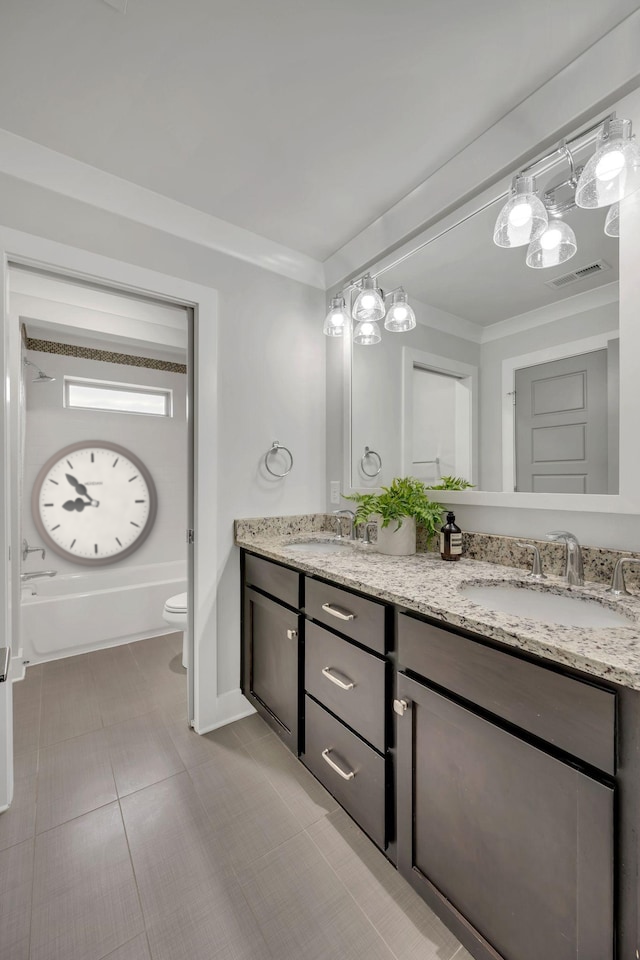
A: 8 h 53 min
